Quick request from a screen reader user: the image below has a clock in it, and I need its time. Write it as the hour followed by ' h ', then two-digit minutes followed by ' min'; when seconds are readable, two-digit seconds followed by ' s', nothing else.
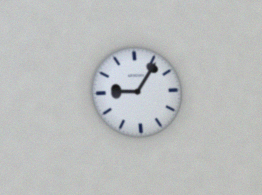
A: 9 h 06 min
